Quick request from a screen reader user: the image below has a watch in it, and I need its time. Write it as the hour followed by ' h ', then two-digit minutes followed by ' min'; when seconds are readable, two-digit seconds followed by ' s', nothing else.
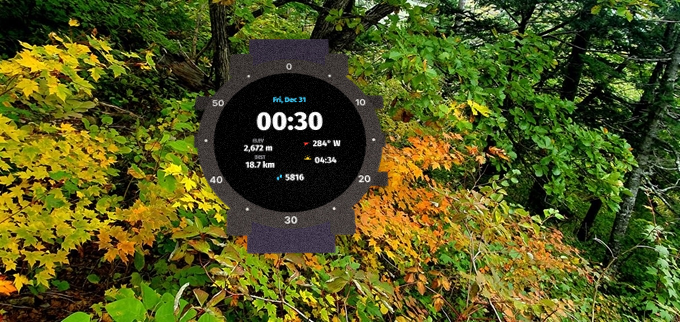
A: 0 h 30 min
